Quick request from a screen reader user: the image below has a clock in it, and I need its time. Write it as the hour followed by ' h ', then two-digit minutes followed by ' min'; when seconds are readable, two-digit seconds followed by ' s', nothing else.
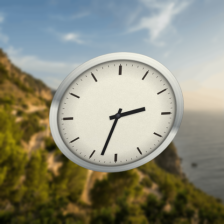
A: 2 h 33 min
